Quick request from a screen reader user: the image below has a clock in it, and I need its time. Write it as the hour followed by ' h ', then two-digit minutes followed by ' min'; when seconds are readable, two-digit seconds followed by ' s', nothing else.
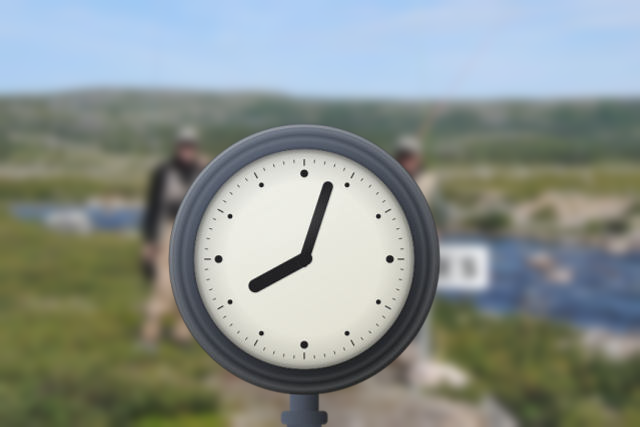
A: 8 h 03 min
